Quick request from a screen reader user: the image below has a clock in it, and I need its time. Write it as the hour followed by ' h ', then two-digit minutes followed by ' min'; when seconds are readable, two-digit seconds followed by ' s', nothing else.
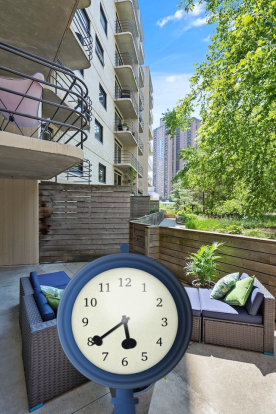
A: 5 h 39 min
